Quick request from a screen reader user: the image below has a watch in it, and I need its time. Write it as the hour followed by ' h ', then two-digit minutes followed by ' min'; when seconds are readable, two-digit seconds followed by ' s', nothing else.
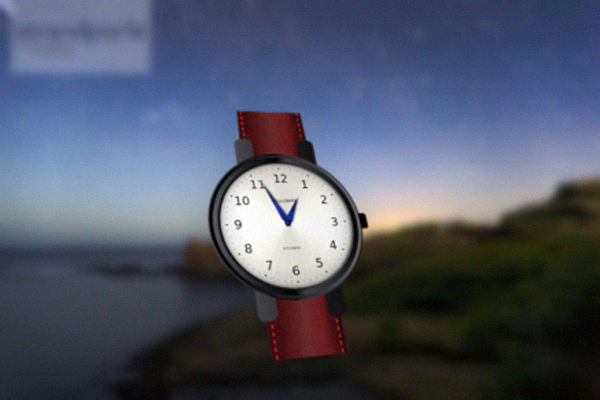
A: 12 h 56 min
